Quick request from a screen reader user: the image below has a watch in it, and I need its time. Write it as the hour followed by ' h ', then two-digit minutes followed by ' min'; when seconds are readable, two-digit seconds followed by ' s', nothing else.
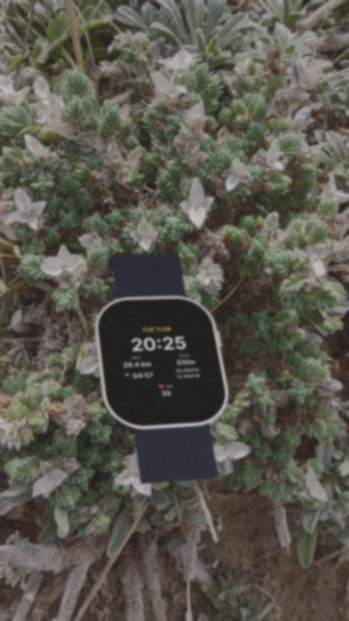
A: 20 h 25 min
